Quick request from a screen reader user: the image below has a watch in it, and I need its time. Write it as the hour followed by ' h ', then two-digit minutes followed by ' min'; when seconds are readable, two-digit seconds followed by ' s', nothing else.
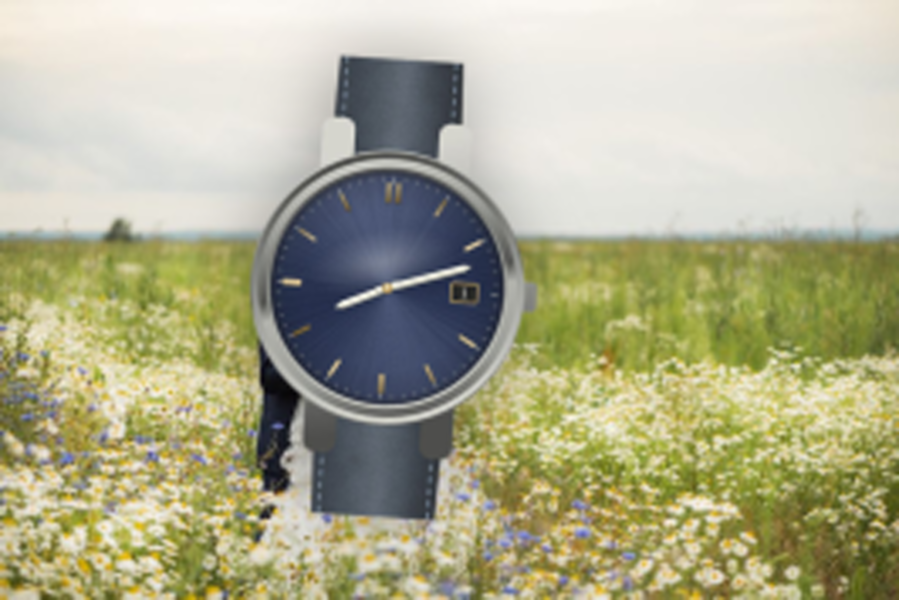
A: 8 h 12 min
